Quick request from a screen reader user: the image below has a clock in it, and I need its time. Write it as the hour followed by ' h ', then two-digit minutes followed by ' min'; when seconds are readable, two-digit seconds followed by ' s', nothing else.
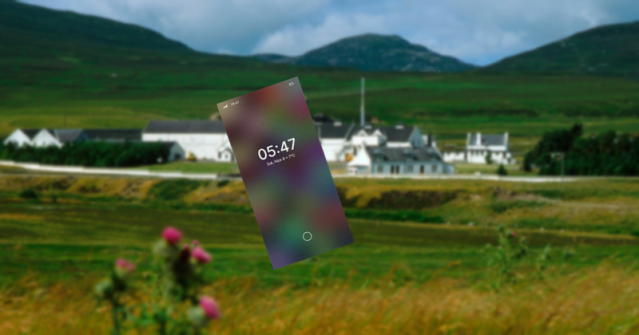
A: 5 h 47 min
